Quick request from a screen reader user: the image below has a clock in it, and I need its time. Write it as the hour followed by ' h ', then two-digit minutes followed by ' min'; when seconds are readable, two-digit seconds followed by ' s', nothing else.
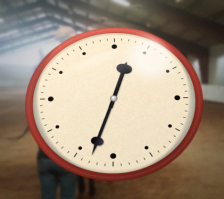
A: 12 h 33 min
